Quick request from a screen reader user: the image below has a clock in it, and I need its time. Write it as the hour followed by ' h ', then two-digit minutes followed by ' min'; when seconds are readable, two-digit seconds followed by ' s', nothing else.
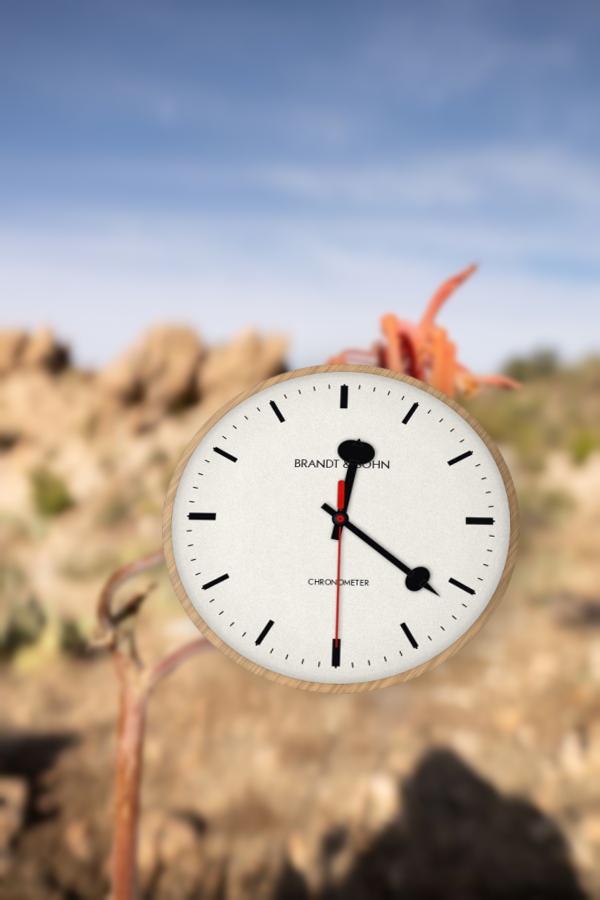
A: 12 h 21 min 30 s
